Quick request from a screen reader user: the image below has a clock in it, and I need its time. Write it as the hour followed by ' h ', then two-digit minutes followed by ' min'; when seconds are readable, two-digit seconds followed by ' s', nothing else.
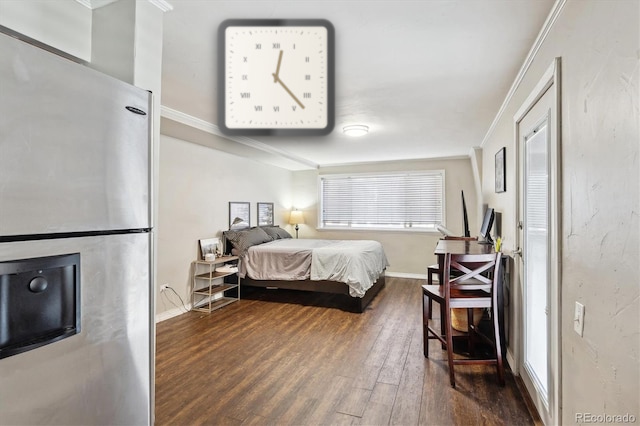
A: 12 h 23 min
